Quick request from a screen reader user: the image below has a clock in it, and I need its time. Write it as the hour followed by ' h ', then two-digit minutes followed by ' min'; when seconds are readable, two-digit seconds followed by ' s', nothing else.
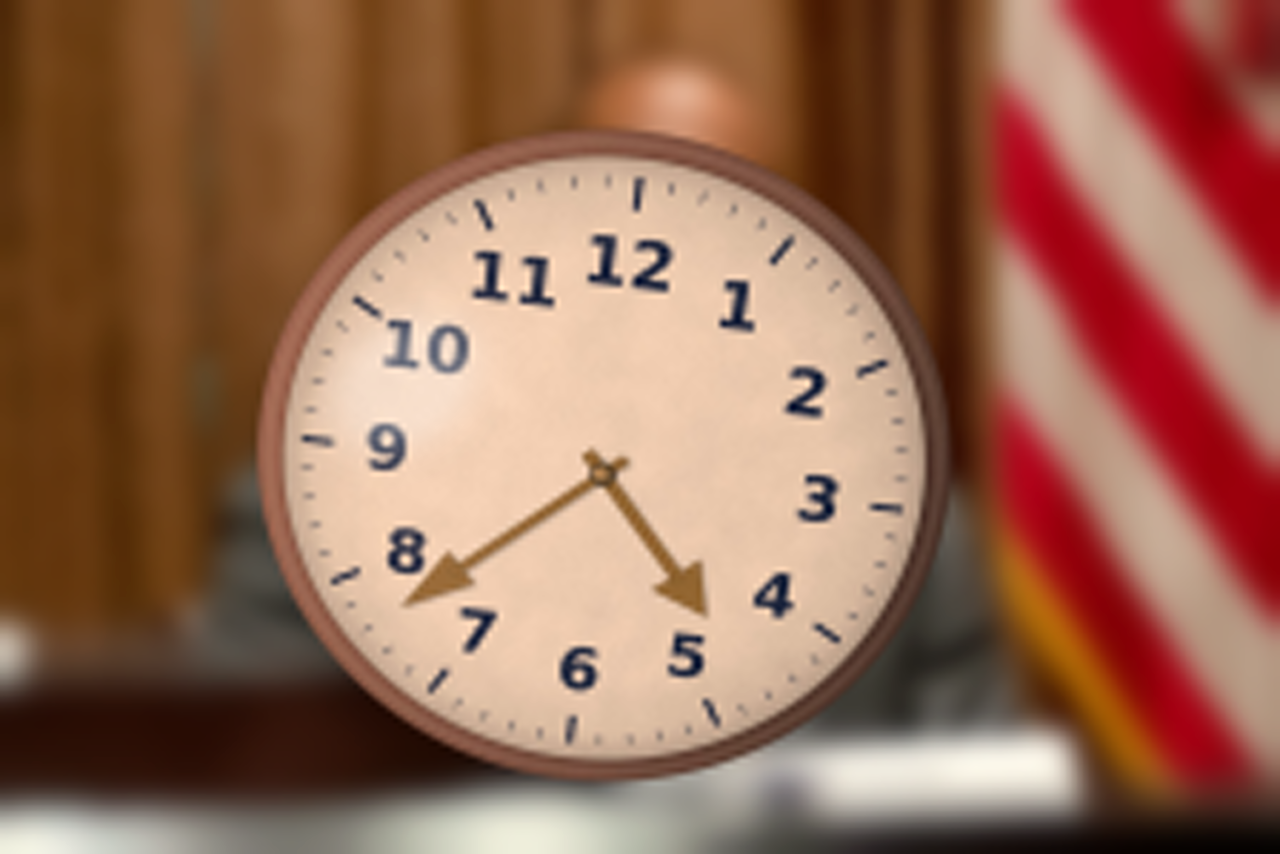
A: 4 h 38 min
